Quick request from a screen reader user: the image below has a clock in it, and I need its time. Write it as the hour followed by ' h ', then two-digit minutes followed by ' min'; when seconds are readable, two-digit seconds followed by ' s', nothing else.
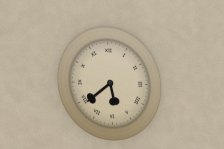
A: 5 h 39 min
